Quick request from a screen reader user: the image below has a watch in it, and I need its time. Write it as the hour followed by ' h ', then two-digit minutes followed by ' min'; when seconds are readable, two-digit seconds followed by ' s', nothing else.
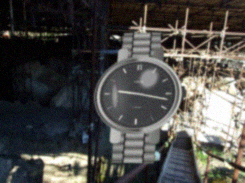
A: 9 h 17 min
